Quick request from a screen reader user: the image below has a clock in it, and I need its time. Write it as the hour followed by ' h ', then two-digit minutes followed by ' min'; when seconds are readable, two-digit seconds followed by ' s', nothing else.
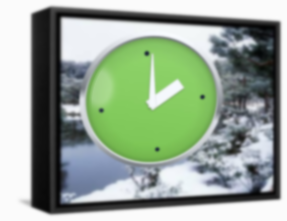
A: 2 h 01 min
